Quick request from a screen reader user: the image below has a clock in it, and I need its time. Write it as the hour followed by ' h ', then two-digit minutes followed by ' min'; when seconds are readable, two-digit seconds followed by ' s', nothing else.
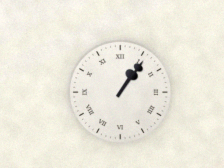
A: 1 h 06 min
